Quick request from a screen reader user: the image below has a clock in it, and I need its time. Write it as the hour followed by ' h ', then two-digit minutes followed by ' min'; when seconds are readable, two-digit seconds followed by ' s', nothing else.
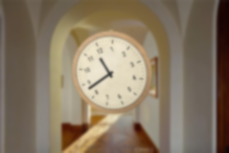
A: 11 h 43 min
